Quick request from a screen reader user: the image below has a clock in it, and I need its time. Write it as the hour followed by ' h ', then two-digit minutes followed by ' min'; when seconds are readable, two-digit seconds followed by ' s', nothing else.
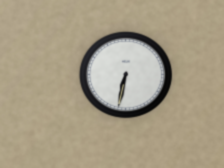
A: 6 h 32 min
